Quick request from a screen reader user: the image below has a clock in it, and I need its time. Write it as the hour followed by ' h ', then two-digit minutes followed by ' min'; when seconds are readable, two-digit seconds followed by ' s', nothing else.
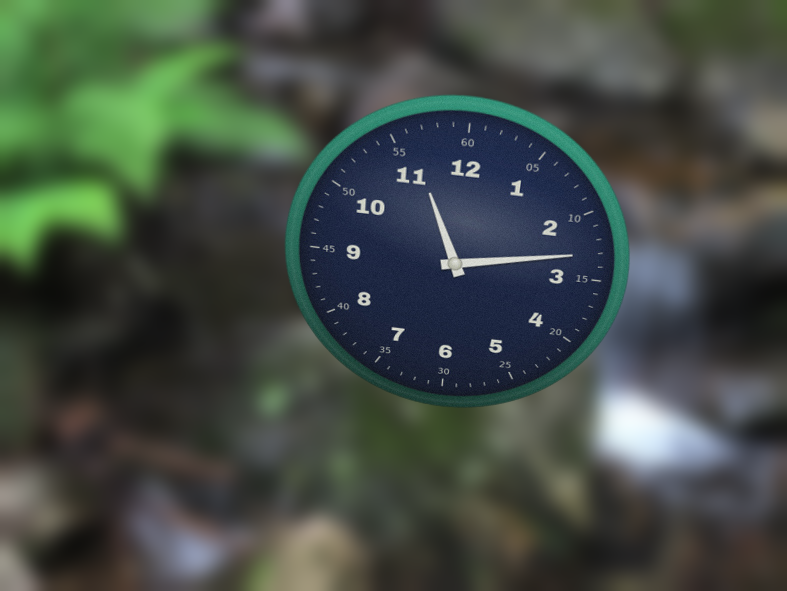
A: 11 h 13 min
